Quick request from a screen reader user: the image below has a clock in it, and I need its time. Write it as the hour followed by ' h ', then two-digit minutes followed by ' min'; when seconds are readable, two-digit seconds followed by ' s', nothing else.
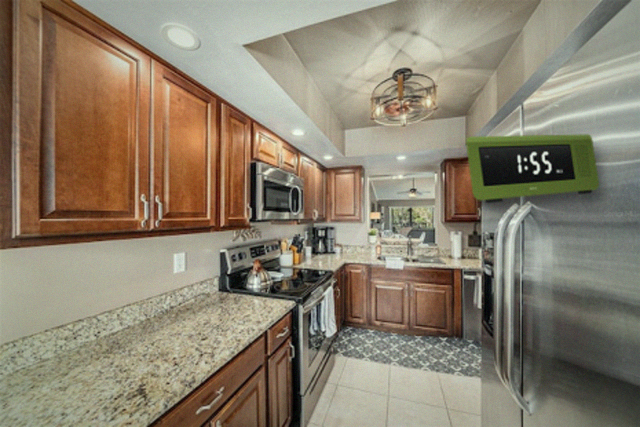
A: 1 h 55 min
